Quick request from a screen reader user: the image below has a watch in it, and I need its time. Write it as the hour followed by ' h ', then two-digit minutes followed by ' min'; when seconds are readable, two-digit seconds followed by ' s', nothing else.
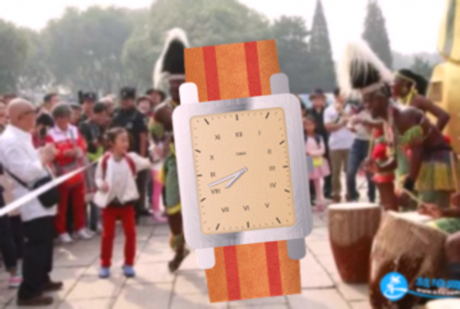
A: 7 h 42 min
